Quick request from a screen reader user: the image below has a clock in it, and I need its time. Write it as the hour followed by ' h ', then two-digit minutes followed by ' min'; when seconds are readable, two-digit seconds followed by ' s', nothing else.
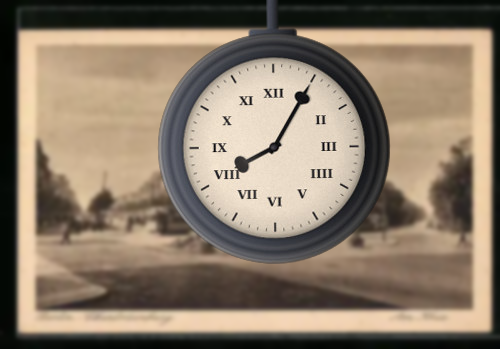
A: 8 h 05 min
